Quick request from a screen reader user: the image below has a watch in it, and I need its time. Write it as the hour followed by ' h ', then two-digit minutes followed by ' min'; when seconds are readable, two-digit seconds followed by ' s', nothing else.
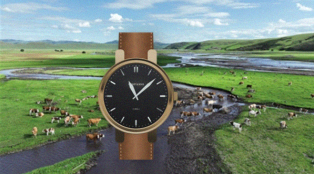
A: 11 h 08 min
